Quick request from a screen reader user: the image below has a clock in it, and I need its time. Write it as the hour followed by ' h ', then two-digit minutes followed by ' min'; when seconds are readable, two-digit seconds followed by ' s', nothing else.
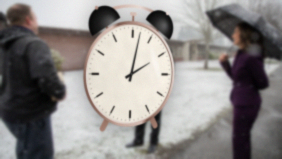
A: 2 h 02 min
